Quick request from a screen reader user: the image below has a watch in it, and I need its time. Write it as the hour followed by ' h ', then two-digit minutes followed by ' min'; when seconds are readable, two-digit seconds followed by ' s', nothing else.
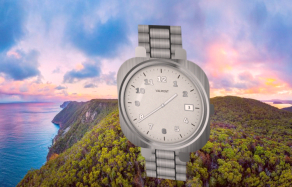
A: 1 h 39 min
